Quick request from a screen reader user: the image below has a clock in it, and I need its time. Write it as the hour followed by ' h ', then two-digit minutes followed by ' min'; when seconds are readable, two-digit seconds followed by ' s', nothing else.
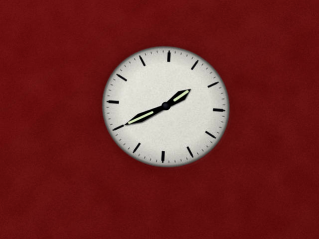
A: 1 h 40 min
